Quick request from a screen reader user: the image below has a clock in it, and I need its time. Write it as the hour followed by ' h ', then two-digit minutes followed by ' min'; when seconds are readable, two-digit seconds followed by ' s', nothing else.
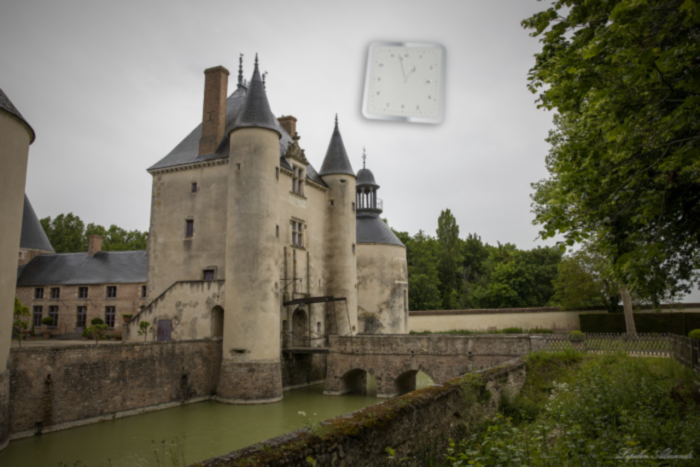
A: 12 h 57 min
